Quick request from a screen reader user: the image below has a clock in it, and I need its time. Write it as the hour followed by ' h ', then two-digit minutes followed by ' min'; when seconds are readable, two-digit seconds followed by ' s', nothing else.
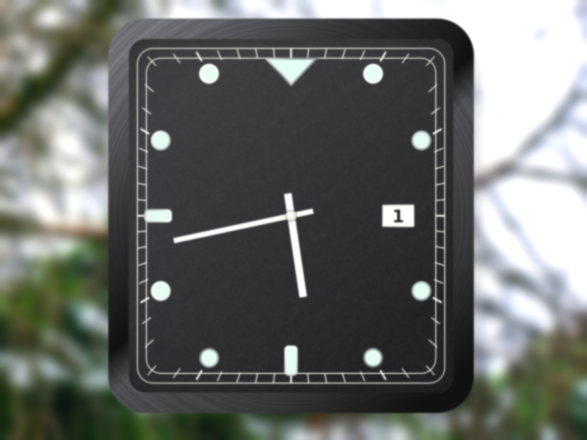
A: 5 h 43 min
